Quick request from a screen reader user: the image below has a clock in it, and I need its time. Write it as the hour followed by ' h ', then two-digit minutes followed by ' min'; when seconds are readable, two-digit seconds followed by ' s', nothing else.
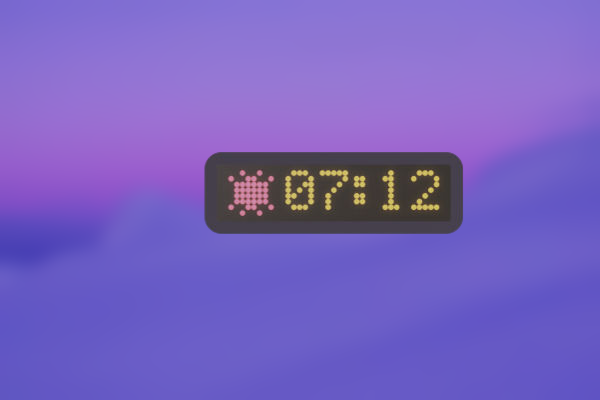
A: 7 h 12 min
